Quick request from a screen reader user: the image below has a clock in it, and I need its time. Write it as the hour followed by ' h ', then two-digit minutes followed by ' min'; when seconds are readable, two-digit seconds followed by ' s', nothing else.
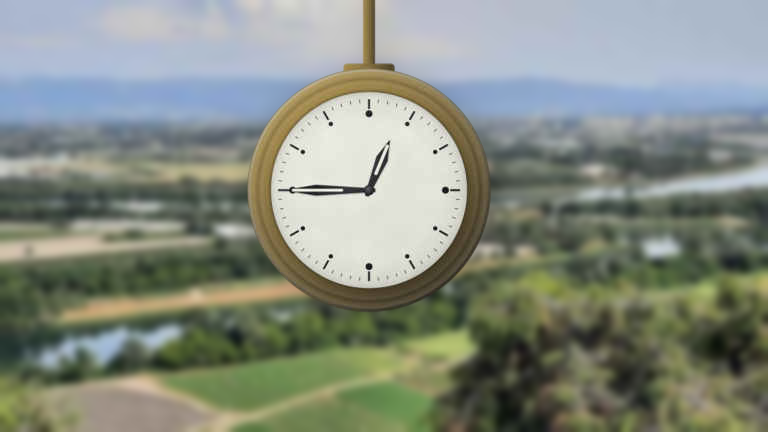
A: 12 h 45 min
